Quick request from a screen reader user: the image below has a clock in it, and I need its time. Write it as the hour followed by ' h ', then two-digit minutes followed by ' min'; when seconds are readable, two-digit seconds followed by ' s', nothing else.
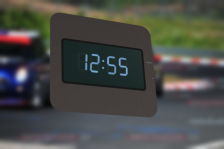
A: 12 h 55 min
